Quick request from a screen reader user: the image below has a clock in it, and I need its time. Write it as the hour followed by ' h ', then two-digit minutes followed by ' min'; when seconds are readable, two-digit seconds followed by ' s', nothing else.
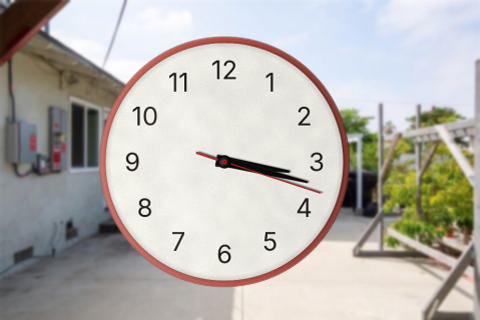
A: 3 h 17 min 18 s
